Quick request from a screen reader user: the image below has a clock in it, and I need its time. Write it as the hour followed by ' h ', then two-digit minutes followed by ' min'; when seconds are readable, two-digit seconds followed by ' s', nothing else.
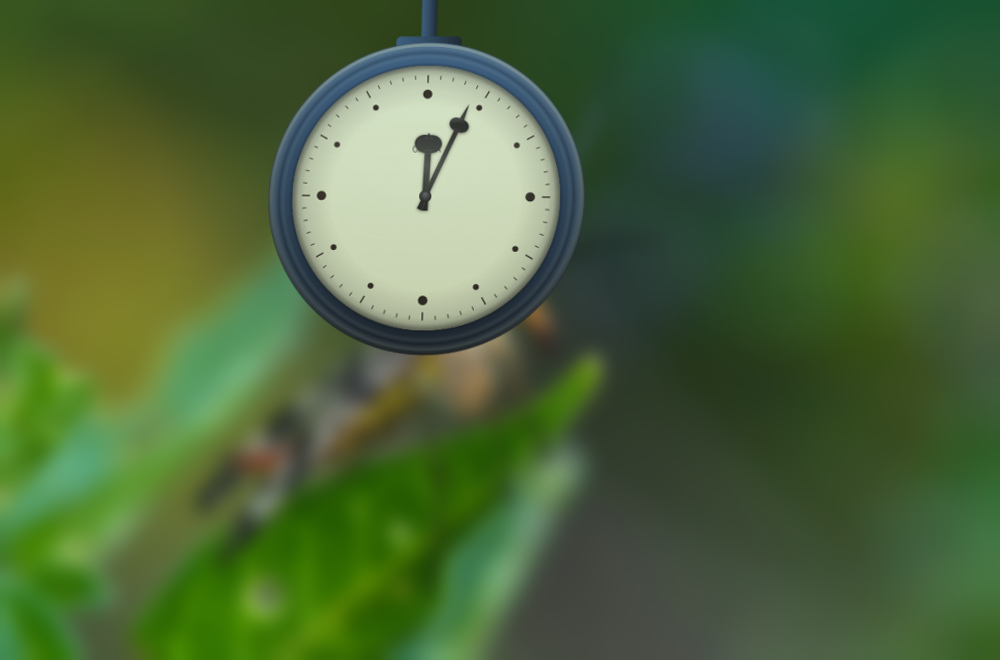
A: 12 h 04 min
